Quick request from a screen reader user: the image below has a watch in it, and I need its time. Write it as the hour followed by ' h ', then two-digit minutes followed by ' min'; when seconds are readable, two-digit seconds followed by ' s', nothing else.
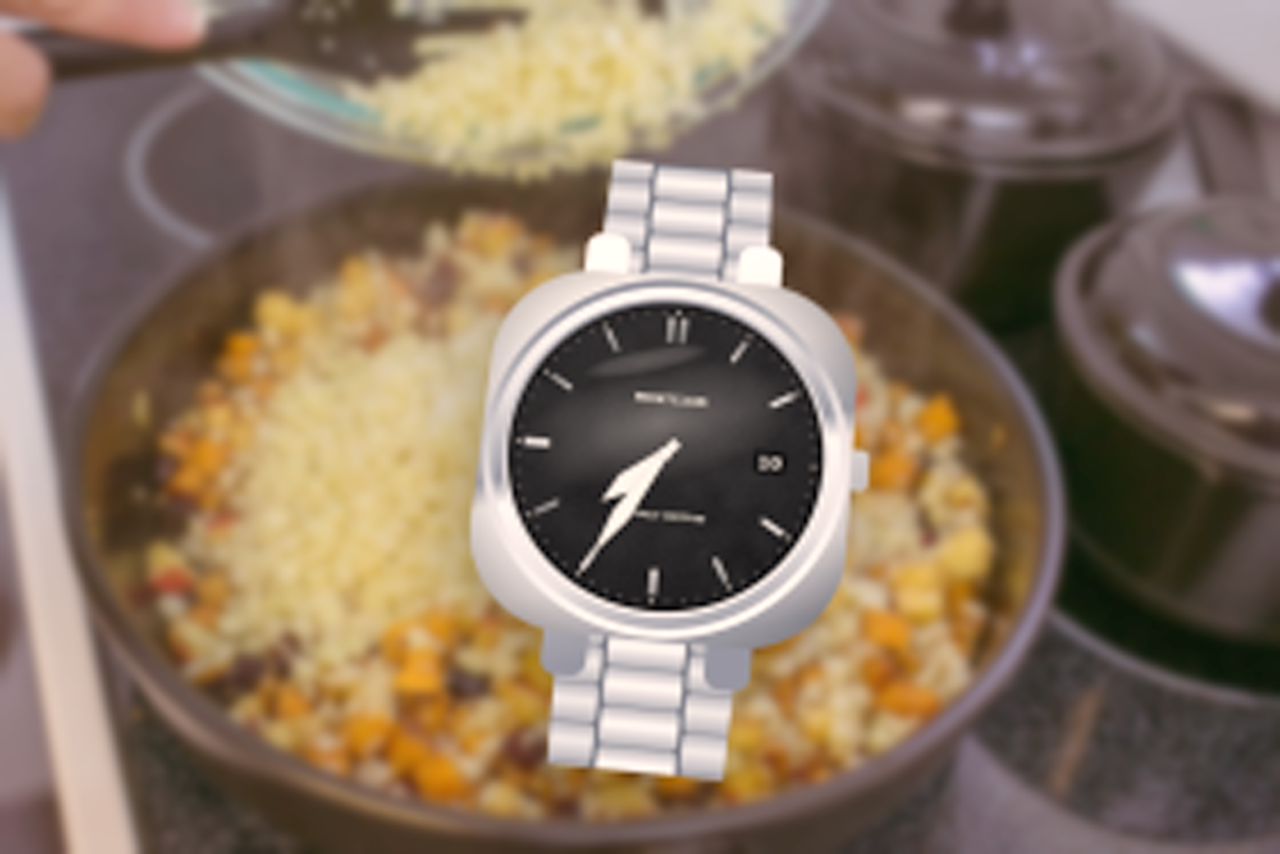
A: 7 h 35 min
